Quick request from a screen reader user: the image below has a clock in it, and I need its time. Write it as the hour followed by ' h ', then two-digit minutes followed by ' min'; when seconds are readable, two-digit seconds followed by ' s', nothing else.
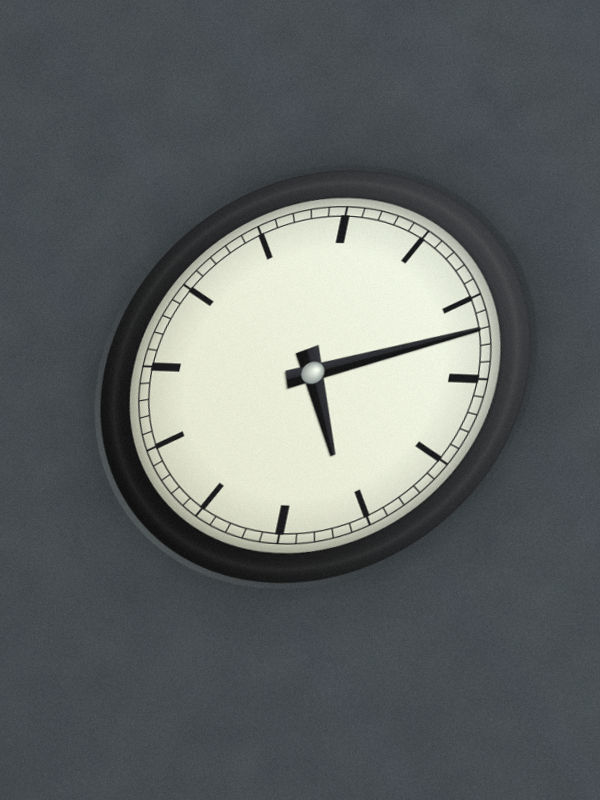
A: 5 h 12 min
